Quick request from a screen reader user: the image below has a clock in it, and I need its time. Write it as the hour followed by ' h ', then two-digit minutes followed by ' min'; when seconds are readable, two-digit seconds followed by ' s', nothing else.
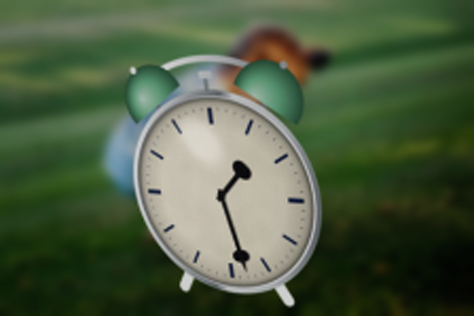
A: 1 h 28 min
